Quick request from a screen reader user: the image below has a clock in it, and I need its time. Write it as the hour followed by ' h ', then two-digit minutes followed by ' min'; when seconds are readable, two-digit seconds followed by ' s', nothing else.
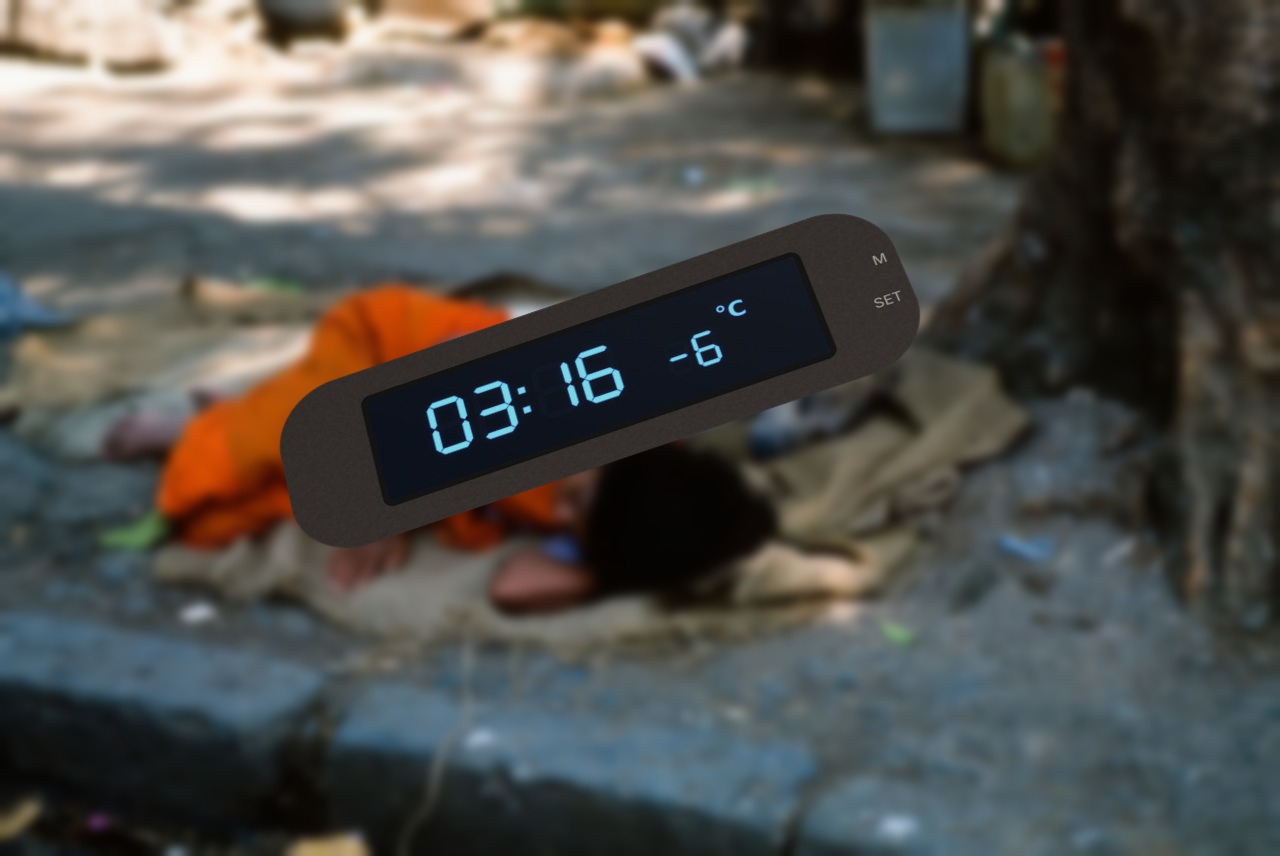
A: 3 h 16 min
